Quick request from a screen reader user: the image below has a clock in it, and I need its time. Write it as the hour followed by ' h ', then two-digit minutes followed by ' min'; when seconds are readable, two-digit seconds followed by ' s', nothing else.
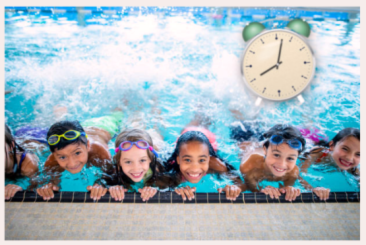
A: 8 h 02 min
